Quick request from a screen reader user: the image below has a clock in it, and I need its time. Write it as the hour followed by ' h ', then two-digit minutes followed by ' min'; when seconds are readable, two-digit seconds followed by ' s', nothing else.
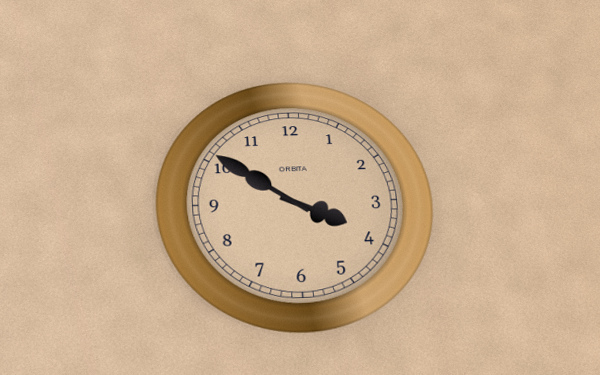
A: 3 h 51 min
